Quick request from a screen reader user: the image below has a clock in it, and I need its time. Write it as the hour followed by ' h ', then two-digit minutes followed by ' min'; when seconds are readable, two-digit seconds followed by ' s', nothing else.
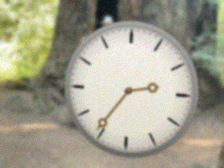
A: 2 h 36 min
